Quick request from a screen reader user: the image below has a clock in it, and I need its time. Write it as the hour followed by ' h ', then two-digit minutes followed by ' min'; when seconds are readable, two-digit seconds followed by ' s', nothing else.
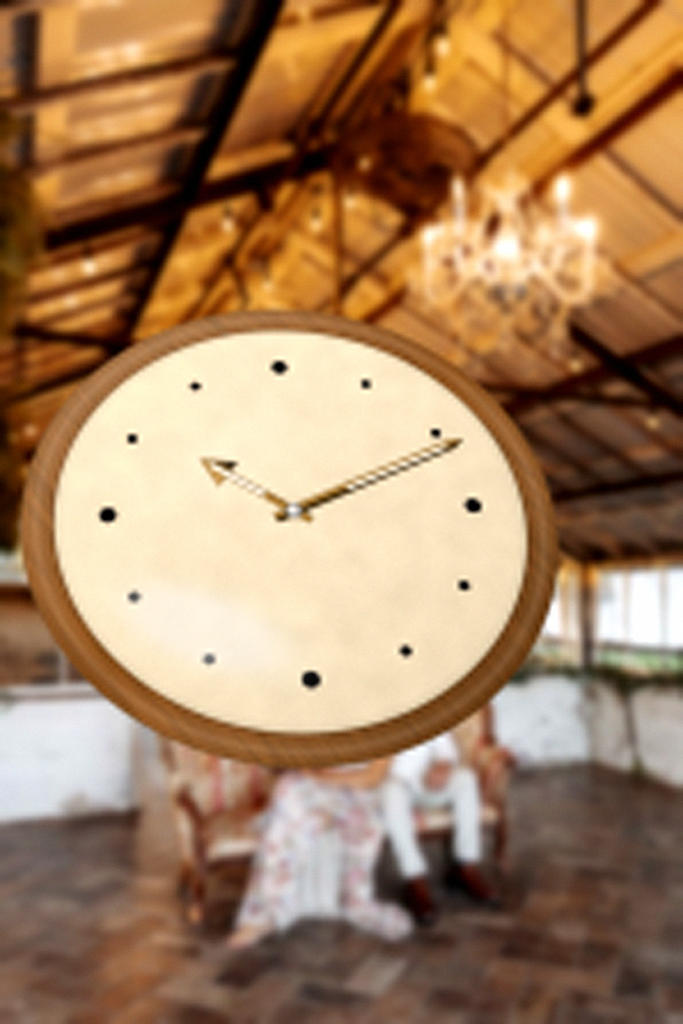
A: 10 h 11 min
